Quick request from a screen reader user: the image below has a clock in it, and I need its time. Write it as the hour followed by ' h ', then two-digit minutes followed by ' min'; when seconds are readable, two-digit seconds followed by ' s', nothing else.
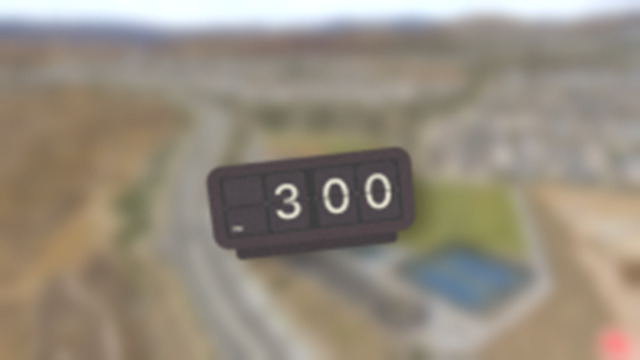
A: 3 h 00 min
